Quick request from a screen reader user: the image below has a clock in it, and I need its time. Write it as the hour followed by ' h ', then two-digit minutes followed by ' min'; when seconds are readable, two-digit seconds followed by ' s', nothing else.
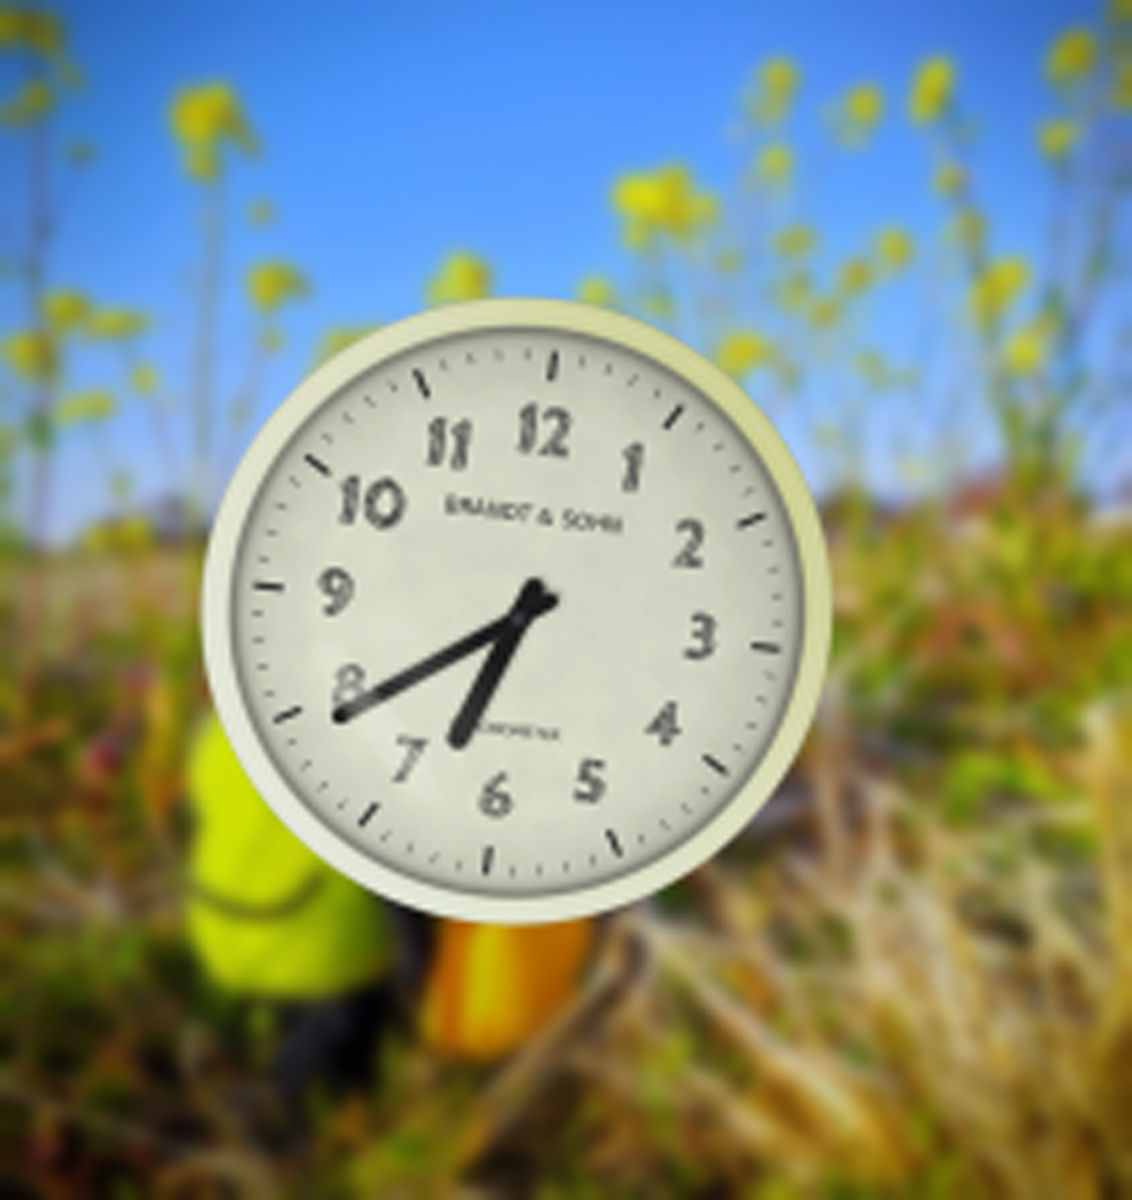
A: 6 h 39 min
